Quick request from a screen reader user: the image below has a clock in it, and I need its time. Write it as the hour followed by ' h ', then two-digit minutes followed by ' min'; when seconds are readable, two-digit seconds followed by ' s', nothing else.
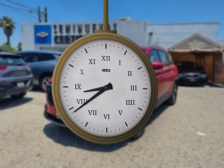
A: 8 h 39 min
